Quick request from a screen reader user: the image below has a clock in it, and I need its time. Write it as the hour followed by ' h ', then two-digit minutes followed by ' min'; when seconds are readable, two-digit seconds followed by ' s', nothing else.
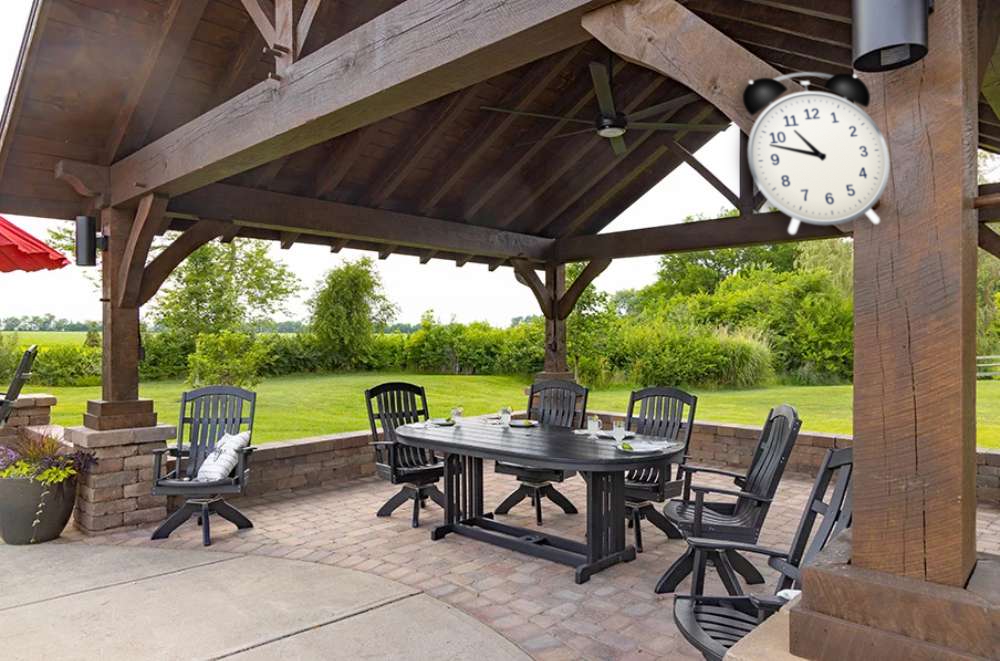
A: 10 h 48 min
